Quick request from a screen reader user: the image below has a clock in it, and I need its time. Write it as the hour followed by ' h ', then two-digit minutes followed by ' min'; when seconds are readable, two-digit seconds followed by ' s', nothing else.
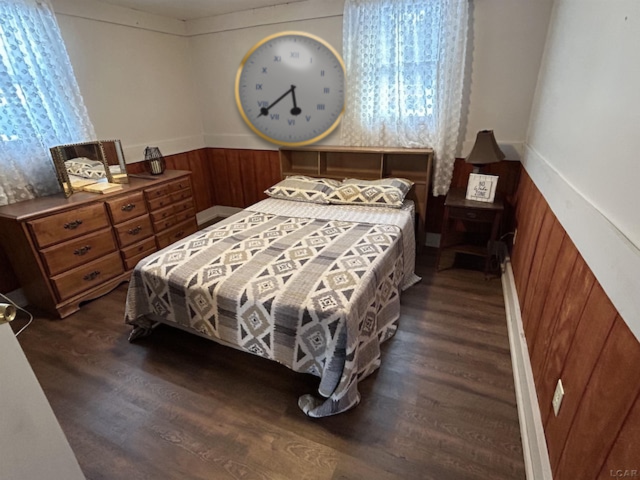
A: 5 h 38 min
